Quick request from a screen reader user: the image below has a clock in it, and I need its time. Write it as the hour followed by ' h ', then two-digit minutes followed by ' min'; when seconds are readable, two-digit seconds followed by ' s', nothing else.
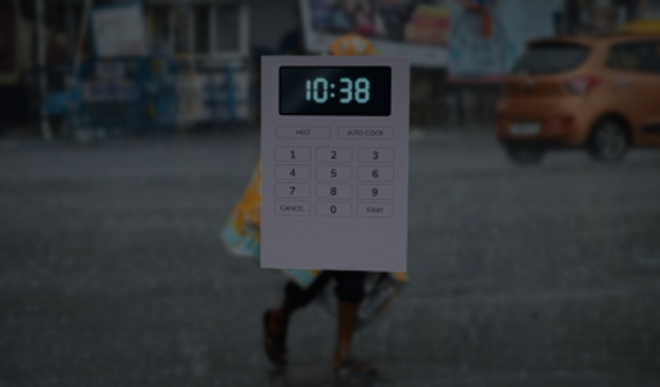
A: 10 h 38 min
